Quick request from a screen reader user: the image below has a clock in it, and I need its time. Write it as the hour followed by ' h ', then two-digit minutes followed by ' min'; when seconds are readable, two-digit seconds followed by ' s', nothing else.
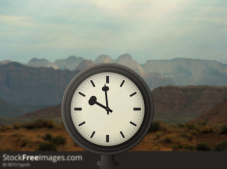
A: 9 h 59 min
